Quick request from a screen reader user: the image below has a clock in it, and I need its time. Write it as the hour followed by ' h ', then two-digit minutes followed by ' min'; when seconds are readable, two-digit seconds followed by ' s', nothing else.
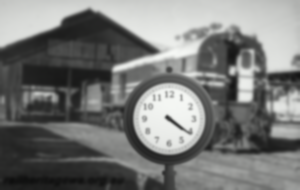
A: 4 h 21 min
